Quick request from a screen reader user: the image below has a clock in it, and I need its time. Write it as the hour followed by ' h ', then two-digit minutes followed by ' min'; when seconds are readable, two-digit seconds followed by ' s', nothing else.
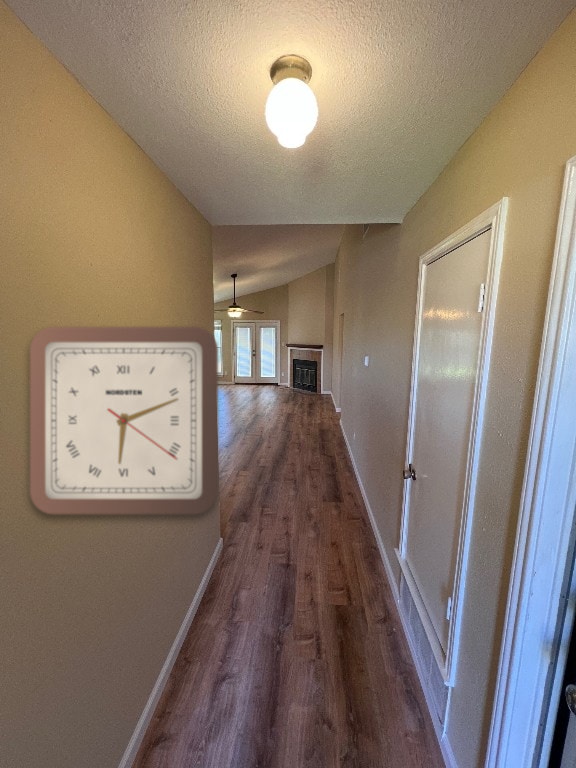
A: 6 h 11 min 21 s
